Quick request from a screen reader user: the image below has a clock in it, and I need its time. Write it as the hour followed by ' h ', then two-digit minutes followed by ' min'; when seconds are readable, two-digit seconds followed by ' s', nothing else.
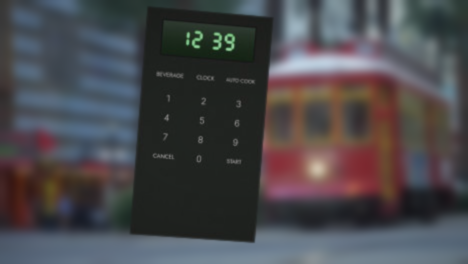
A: 12 h 39 min
